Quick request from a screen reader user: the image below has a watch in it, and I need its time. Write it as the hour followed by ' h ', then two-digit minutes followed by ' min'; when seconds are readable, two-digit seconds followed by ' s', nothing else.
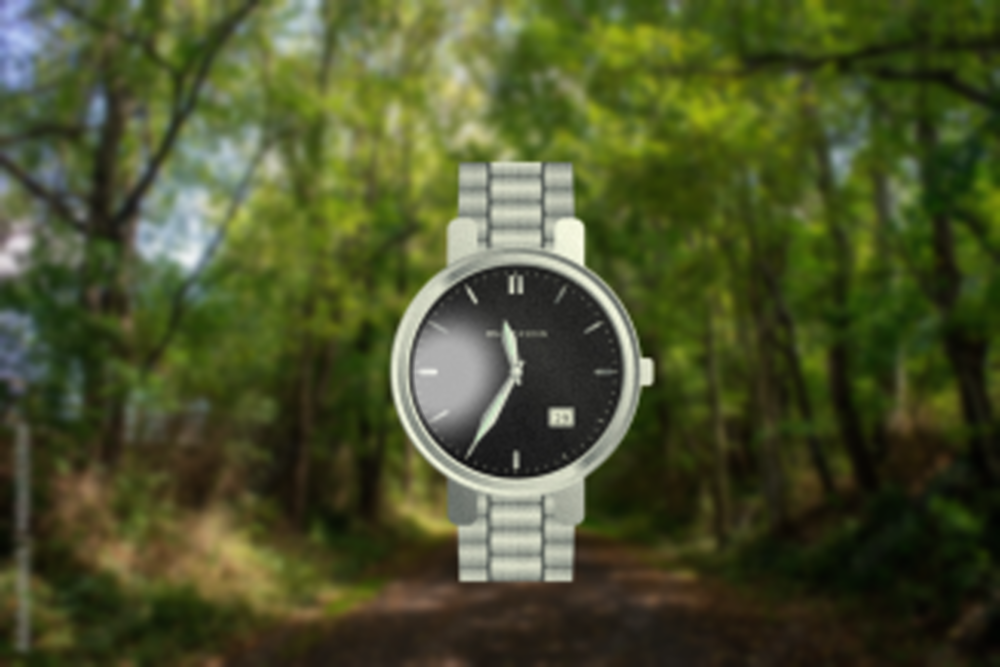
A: 11 h 35 min
